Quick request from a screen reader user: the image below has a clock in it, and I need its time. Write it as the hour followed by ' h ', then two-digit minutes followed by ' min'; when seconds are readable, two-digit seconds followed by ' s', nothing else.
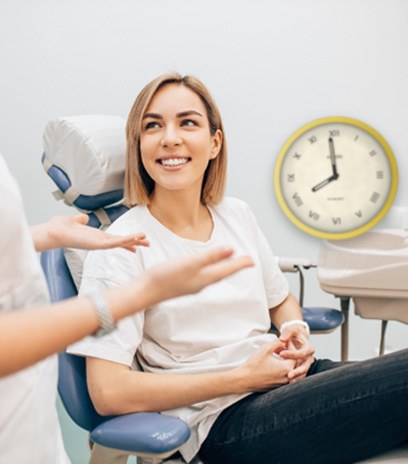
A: 7 h 59 min
